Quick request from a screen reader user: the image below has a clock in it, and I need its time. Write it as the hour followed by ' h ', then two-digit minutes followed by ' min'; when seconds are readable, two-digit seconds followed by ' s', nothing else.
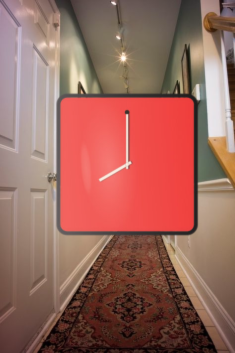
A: 8 h 00 min
